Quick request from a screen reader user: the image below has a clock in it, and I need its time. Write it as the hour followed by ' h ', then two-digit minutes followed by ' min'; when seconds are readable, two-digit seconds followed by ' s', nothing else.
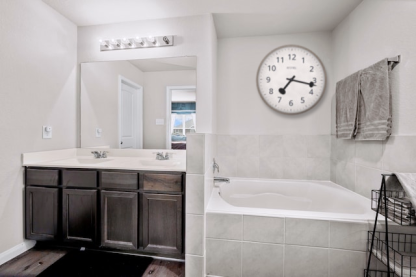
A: 7 h 17 min
